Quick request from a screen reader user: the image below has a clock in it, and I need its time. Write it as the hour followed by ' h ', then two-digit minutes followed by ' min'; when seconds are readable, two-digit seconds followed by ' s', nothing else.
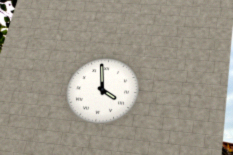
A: 3 h 58 min
